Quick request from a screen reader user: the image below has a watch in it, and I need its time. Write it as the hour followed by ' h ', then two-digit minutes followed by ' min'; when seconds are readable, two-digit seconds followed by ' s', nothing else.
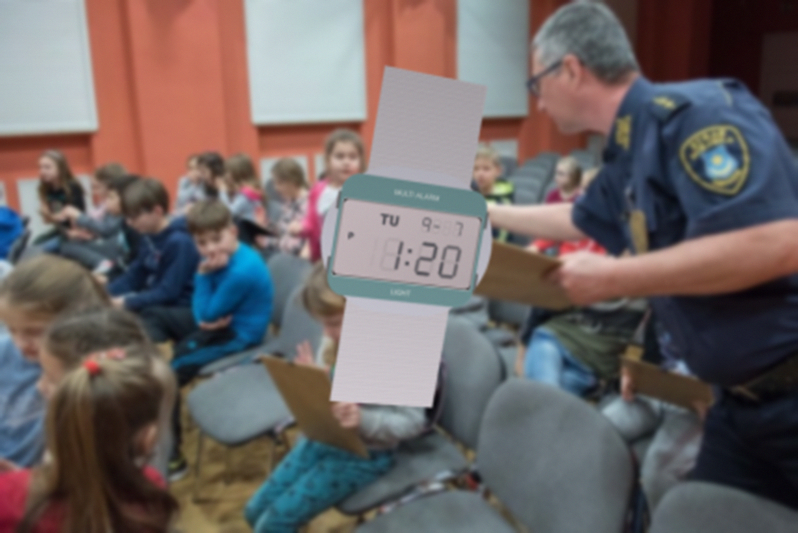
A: 1 h 20 min
